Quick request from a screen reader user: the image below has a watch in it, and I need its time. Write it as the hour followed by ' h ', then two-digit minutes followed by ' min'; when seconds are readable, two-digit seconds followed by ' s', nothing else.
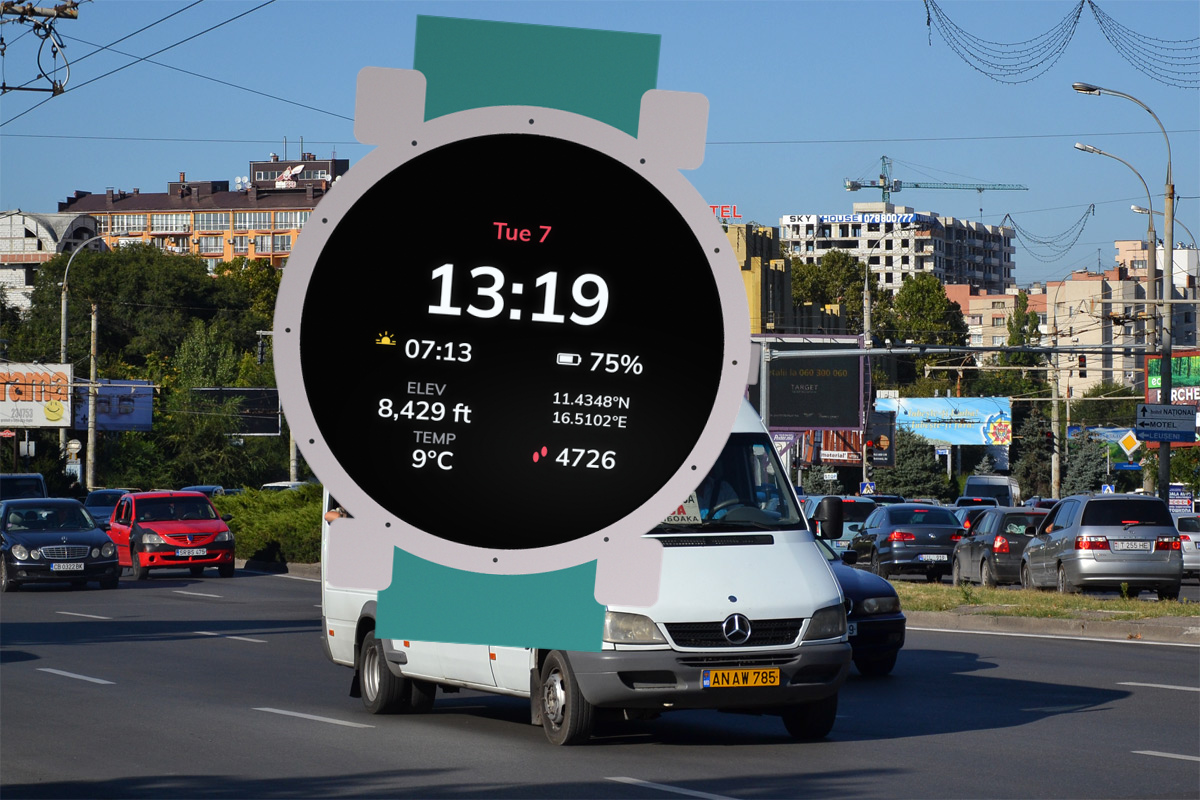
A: 13 h 19 min
